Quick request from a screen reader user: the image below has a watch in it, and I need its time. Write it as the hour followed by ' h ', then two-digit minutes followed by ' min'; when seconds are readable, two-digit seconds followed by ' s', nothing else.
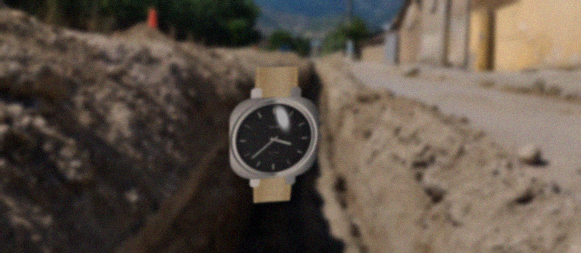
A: 3 h 38 min
